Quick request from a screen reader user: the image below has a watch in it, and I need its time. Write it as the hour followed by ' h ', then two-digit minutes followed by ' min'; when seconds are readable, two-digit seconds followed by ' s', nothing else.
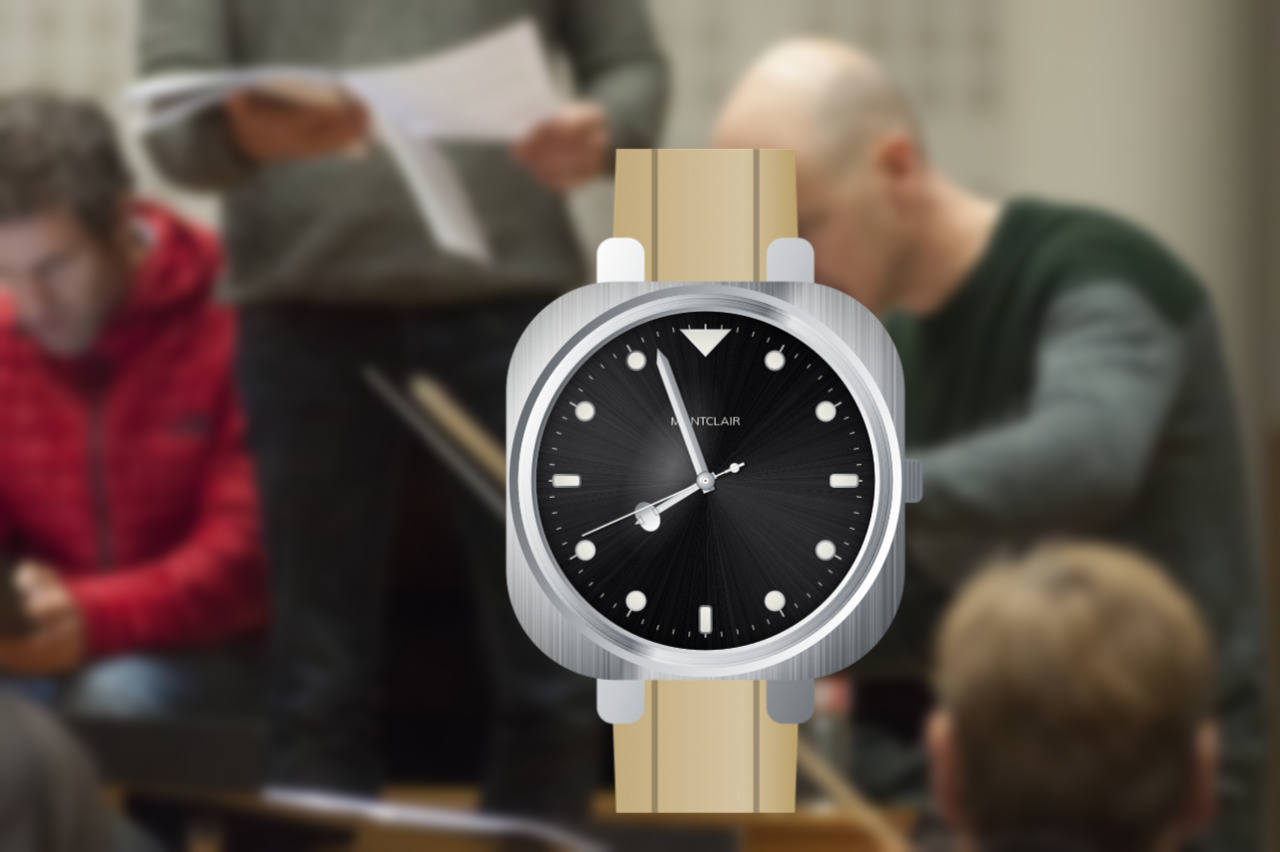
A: 7 h 56 min 41 s
